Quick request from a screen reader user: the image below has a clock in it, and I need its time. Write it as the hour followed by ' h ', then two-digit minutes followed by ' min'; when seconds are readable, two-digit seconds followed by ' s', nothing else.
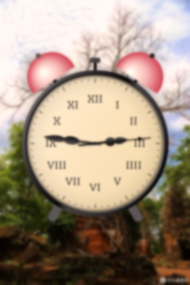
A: 2 h 46 min 14 s
